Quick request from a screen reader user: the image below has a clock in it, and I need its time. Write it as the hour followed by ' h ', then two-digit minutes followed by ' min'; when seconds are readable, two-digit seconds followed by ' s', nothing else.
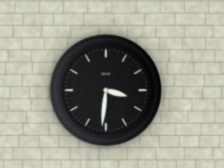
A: 3 h 31 min
